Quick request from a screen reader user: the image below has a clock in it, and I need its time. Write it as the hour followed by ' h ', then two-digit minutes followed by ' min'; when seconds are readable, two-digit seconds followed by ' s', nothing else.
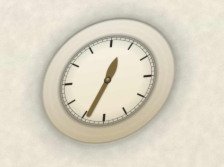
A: 12 h 34 min
